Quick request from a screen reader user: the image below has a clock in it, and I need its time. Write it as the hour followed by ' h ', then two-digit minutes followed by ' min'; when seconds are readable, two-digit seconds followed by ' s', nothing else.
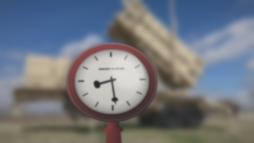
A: 8 h 29 min
